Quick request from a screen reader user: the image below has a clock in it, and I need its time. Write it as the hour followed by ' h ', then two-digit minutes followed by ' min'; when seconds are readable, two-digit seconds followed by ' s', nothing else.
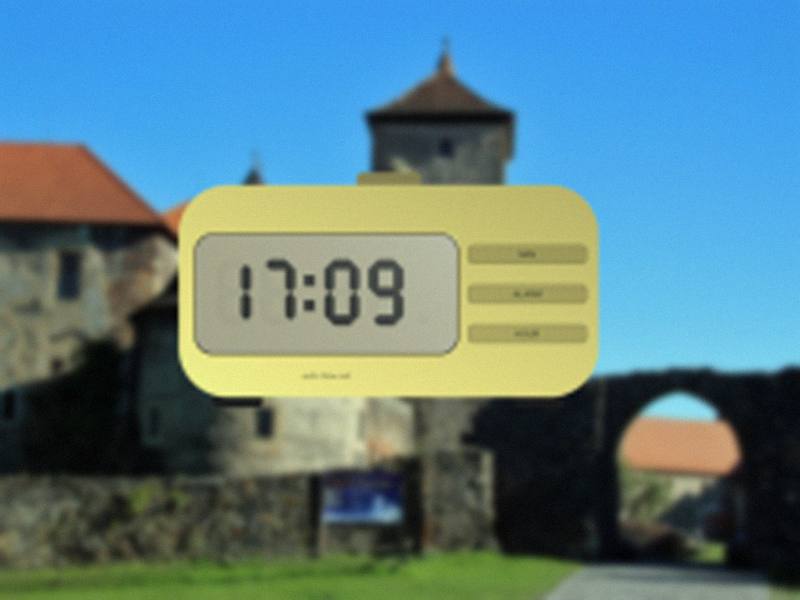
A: 17 h 09 min
